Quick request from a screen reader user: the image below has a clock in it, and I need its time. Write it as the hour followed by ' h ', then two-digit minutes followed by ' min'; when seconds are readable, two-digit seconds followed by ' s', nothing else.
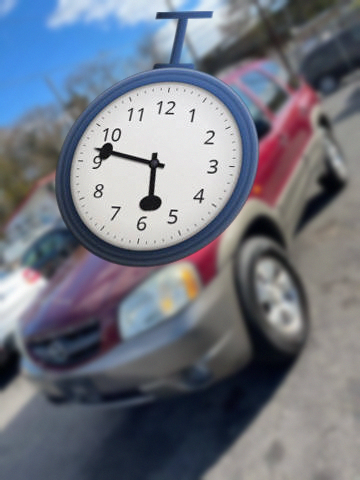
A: 5 h 47 min
